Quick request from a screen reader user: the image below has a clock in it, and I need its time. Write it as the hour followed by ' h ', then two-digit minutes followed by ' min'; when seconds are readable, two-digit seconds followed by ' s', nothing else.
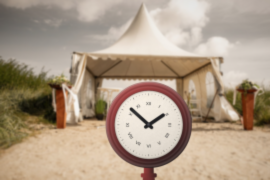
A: 1 h 52 min
